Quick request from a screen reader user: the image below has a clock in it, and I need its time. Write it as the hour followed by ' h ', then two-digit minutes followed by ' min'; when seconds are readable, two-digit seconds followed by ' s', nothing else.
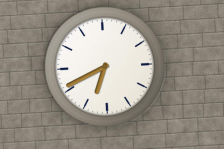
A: 6 h 41 min
